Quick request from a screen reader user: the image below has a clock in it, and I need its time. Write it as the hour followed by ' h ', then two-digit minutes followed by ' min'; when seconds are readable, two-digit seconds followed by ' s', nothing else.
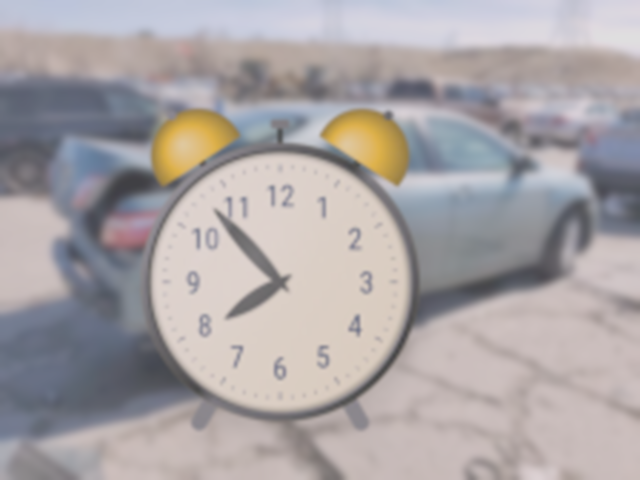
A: 7 h 53 min
